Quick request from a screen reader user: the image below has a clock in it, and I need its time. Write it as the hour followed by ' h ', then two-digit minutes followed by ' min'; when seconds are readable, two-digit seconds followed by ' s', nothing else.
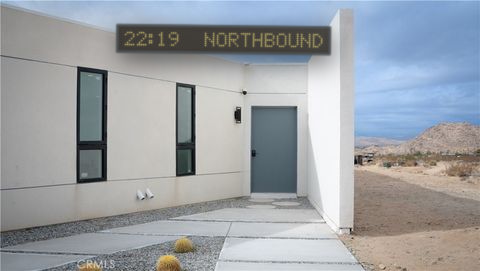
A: 22 h 19 min
